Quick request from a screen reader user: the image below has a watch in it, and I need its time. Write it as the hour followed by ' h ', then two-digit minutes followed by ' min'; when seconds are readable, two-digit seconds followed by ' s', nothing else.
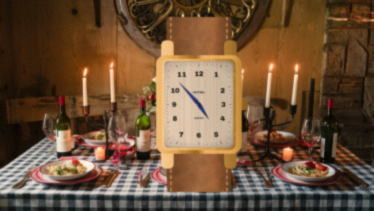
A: 4 h 53 min
